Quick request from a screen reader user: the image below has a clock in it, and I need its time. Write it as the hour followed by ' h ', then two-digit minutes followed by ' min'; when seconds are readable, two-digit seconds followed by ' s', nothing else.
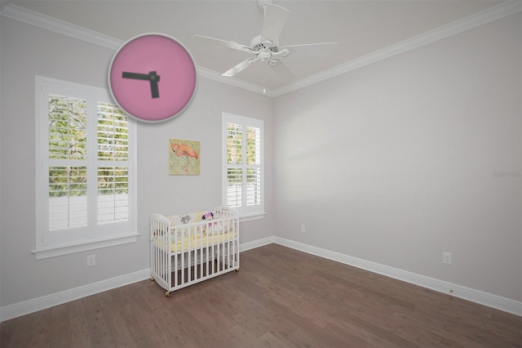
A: 5 h 46 min
